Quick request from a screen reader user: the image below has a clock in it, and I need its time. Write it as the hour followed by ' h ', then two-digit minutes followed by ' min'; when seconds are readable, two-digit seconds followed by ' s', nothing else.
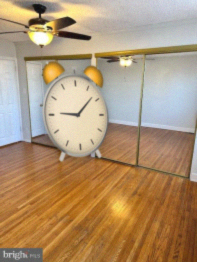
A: 9 h 08 min
